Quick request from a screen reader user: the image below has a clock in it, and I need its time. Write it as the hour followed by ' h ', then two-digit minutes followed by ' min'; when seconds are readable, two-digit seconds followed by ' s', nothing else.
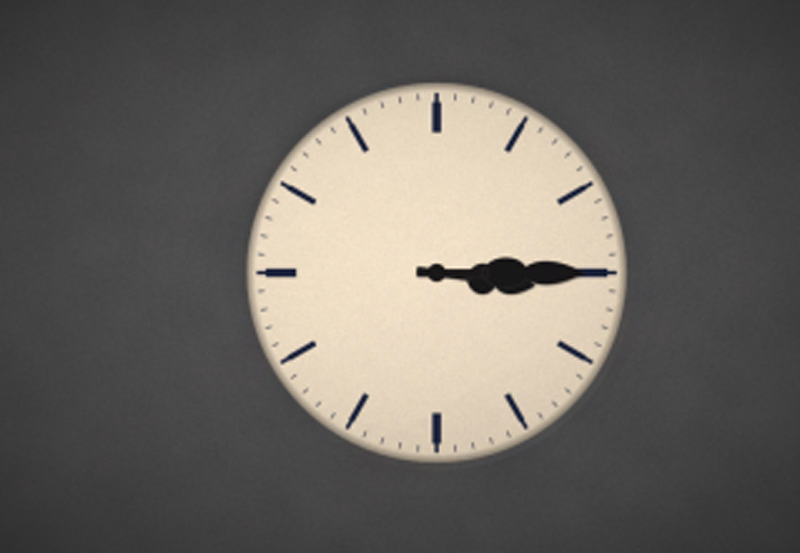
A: 3 h 15 min
